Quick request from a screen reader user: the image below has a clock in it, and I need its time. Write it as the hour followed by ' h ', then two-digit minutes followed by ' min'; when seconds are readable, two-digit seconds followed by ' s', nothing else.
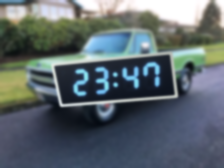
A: 23 h 47 min
